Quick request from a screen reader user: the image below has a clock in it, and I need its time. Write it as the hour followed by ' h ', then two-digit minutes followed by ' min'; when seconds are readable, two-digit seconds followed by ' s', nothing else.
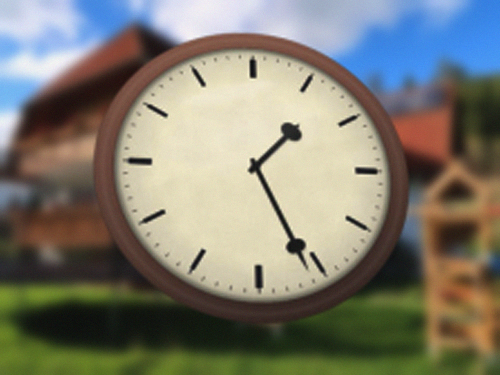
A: 1 h 26 min
